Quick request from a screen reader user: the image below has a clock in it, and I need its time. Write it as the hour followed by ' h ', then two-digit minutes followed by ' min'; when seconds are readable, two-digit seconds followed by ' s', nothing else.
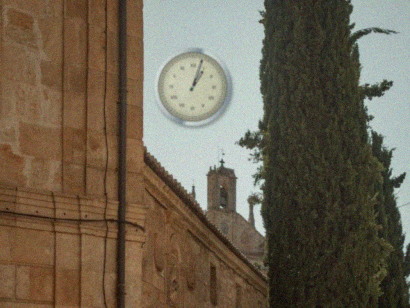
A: 1 h 03 min
